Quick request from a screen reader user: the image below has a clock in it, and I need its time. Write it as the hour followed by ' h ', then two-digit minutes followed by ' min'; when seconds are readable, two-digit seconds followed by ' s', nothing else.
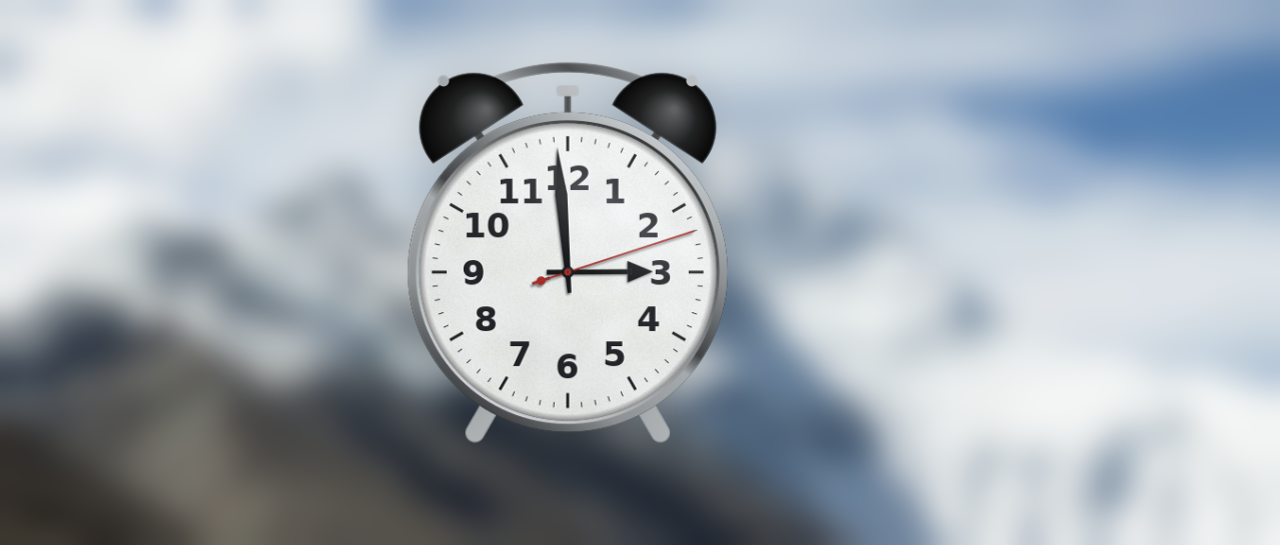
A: 2 h 59 min 12 s
